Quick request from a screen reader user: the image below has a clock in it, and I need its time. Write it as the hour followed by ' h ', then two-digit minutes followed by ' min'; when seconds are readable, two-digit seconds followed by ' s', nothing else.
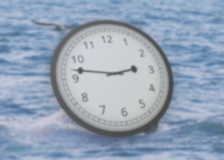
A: 2 h 47 min
